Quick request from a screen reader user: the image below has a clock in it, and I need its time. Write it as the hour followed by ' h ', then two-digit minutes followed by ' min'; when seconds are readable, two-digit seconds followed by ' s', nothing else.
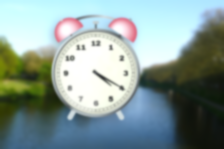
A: 4 h 20 min
